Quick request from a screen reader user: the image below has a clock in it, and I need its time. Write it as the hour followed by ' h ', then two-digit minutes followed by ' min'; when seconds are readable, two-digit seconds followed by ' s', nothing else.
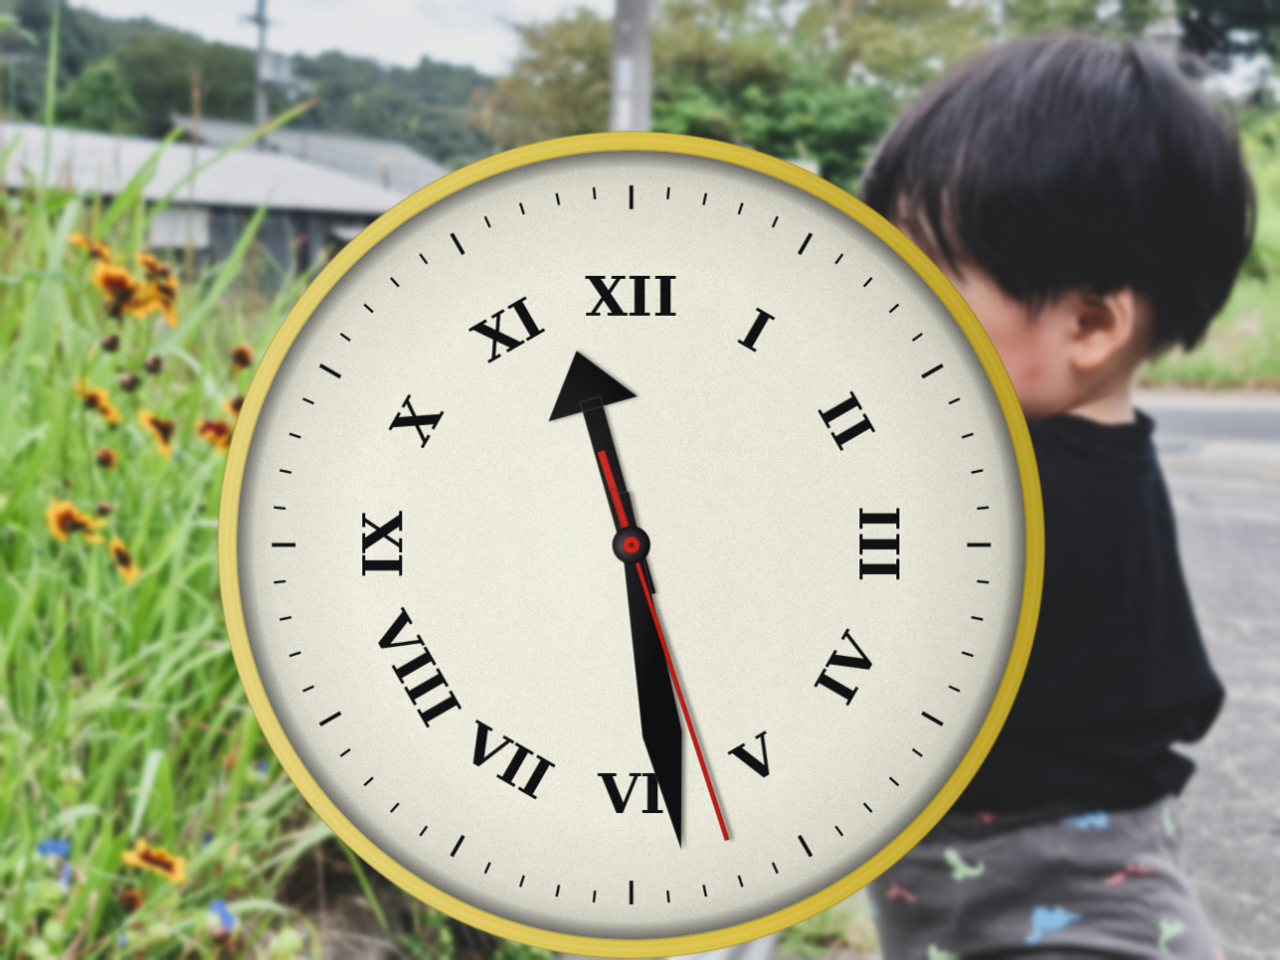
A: 11 h 28 min 27 s
